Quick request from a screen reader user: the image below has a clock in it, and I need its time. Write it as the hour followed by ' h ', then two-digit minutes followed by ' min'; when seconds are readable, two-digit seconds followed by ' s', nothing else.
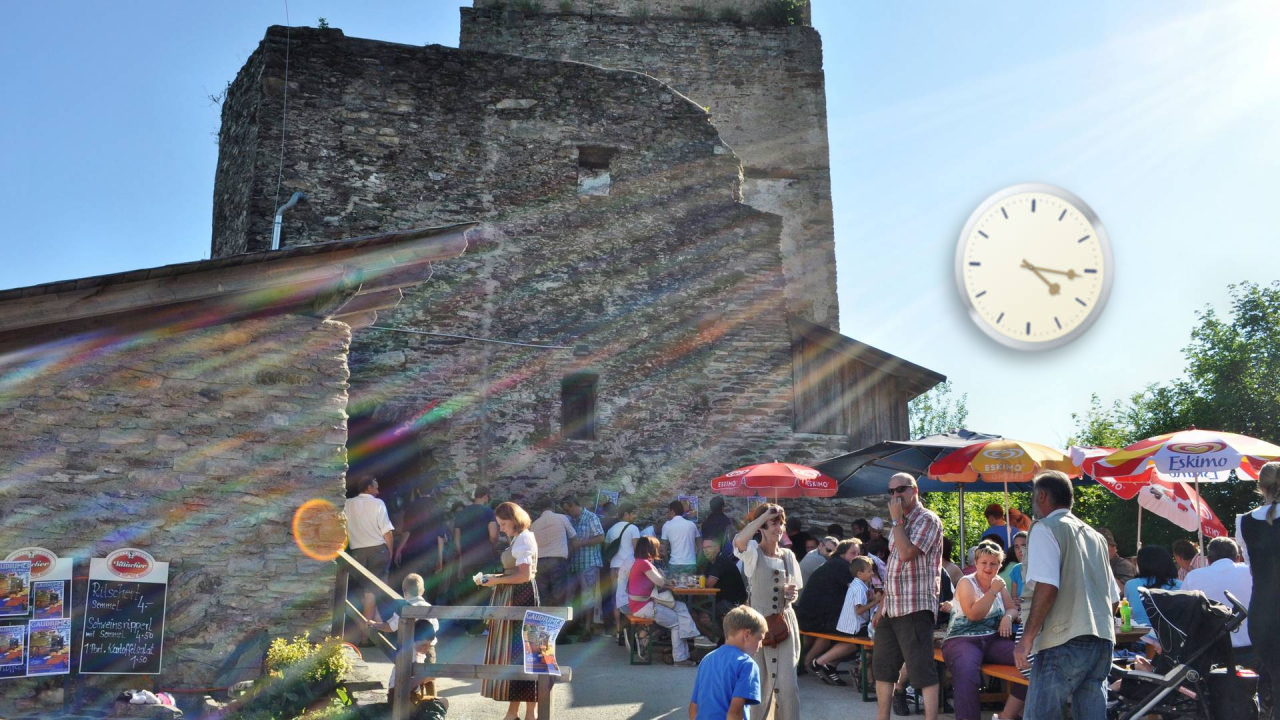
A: 4 h 16 min
